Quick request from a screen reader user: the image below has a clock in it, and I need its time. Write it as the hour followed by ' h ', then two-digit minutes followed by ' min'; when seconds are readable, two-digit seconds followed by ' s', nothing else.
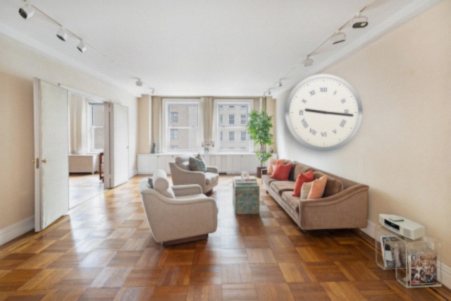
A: 9 h 16 min
